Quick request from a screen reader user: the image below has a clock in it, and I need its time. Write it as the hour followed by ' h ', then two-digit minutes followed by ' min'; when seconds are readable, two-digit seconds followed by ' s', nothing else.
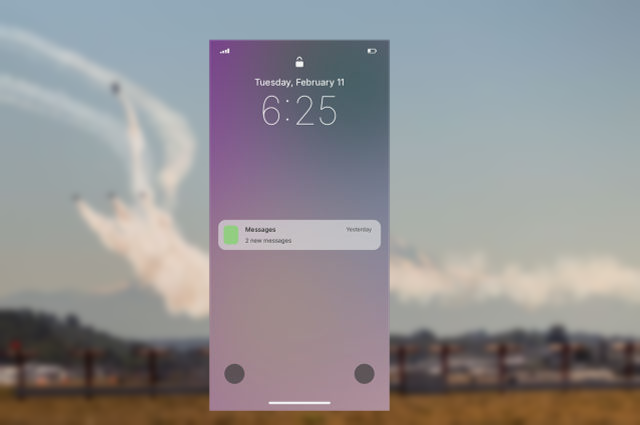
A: 6 h 25 min
